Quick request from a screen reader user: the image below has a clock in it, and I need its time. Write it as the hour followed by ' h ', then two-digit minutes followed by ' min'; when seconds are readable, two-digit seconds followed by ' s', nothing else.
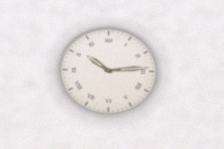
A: 10 h 14 min
